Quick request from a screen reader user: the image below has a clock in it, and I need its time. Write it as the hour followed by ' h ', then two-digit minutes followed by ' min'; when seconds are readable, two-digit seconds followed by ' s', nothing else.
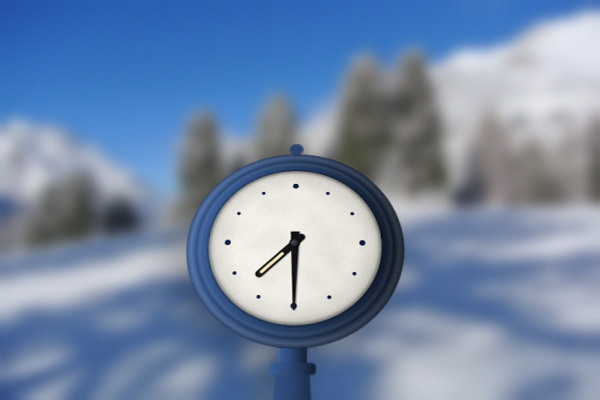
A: 7 h 30 min
